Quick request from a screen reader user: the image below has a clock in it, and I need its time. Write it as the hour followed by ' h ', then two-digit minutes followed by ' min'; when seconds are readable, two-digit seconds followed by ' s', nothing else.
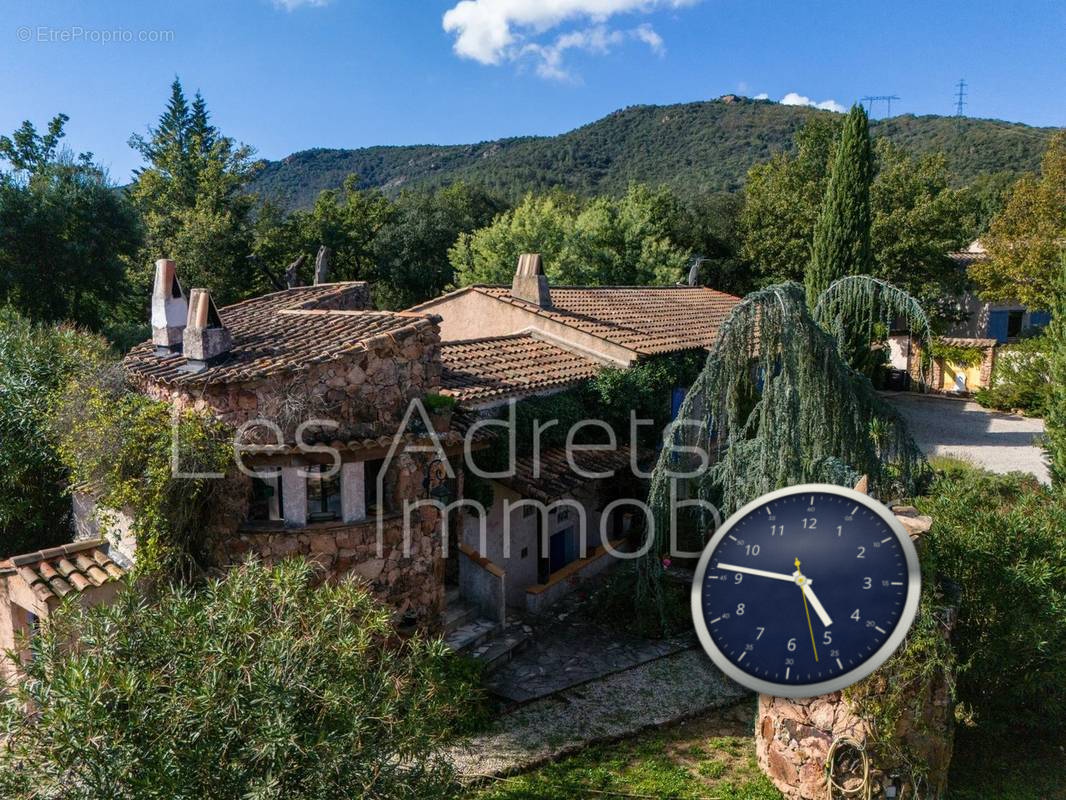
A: 4 h 46 min 27 s
